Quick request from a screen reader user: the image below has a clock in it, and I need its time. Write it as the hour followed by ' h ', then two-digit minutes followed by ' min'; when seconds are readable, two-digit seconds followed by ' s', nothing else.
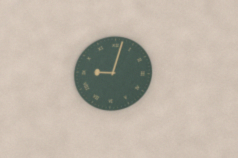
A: 9 h 02 min
